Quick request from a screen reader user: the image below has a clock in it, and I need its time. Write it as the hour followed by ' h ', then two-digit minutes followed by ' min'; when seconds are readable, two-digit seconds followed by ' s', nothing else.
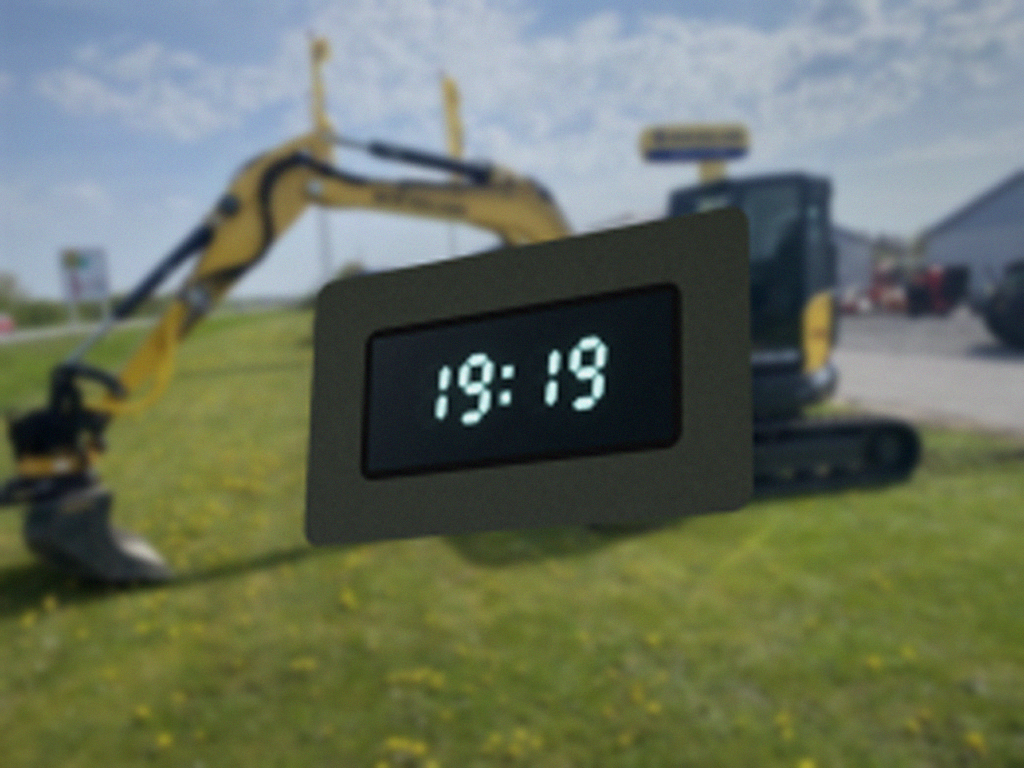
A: 19 h 19 min
